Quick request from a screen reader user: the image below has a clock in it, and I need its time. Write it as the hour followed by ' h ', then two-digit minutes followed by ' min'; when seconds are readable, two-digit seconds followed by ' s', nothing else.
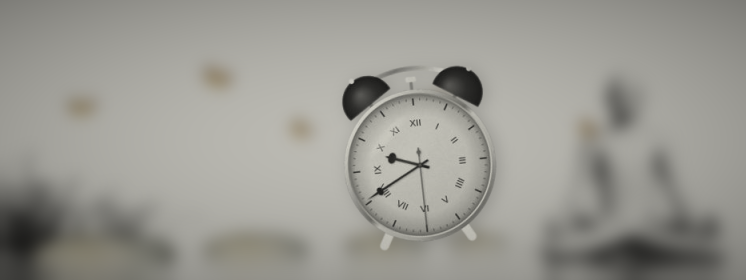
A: 9 h 40 min 30 s
